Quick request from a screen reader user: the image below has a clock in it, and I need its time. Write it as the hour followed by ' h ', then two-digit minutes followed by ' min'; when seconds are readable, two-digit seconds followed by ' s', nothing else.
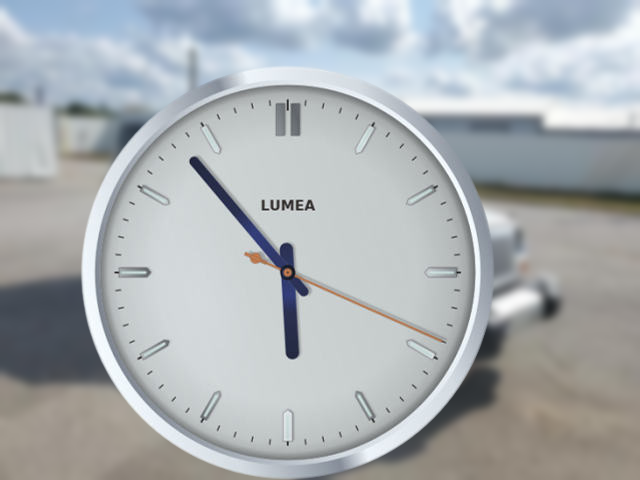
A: 5 h 53 min 19 s
